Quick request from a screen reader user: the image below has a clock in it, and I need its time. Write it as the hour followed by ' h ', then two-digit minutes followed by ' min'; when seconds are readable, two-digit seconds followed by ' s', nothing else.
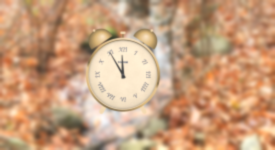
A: 11 h 55 min
